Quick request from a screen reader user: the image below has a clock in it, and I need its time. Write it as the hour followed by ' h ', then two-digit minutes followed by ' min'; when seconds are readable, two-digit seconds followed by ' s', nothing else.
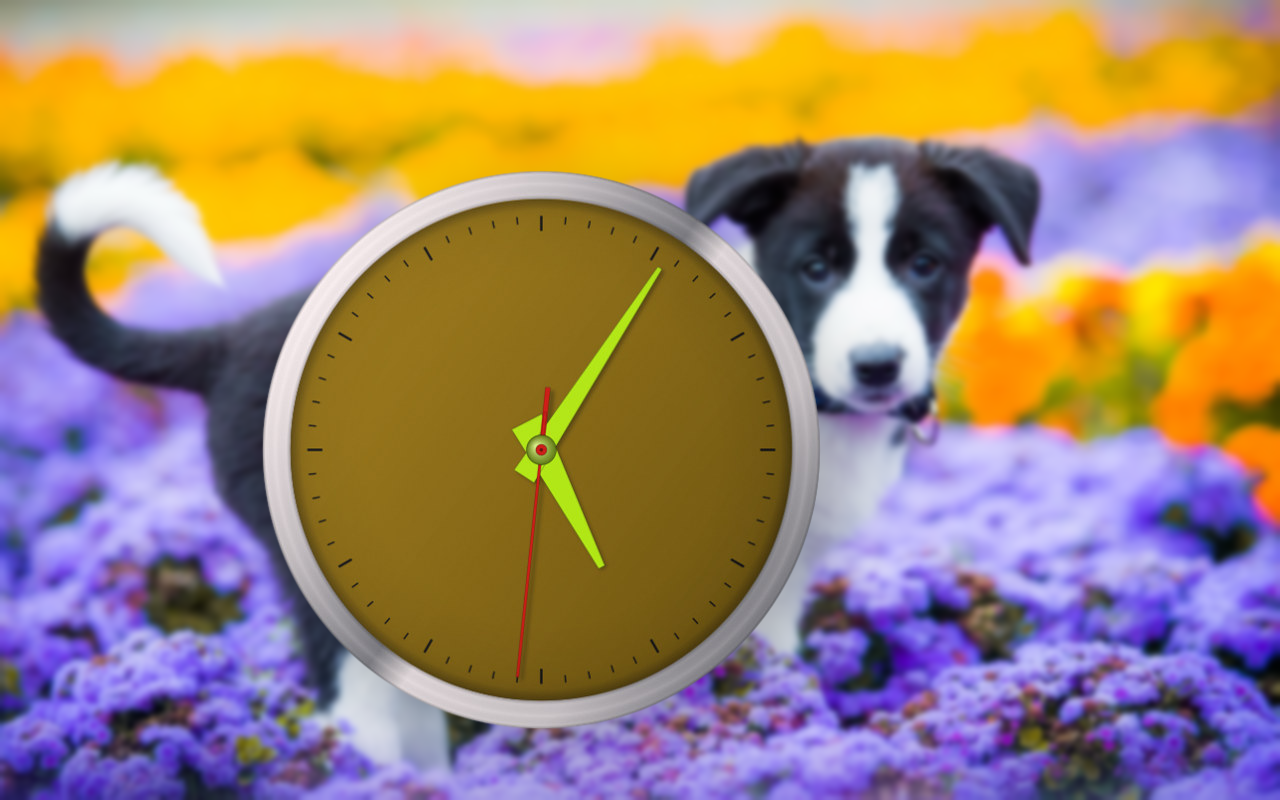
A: 5 h 05 min 31 s
